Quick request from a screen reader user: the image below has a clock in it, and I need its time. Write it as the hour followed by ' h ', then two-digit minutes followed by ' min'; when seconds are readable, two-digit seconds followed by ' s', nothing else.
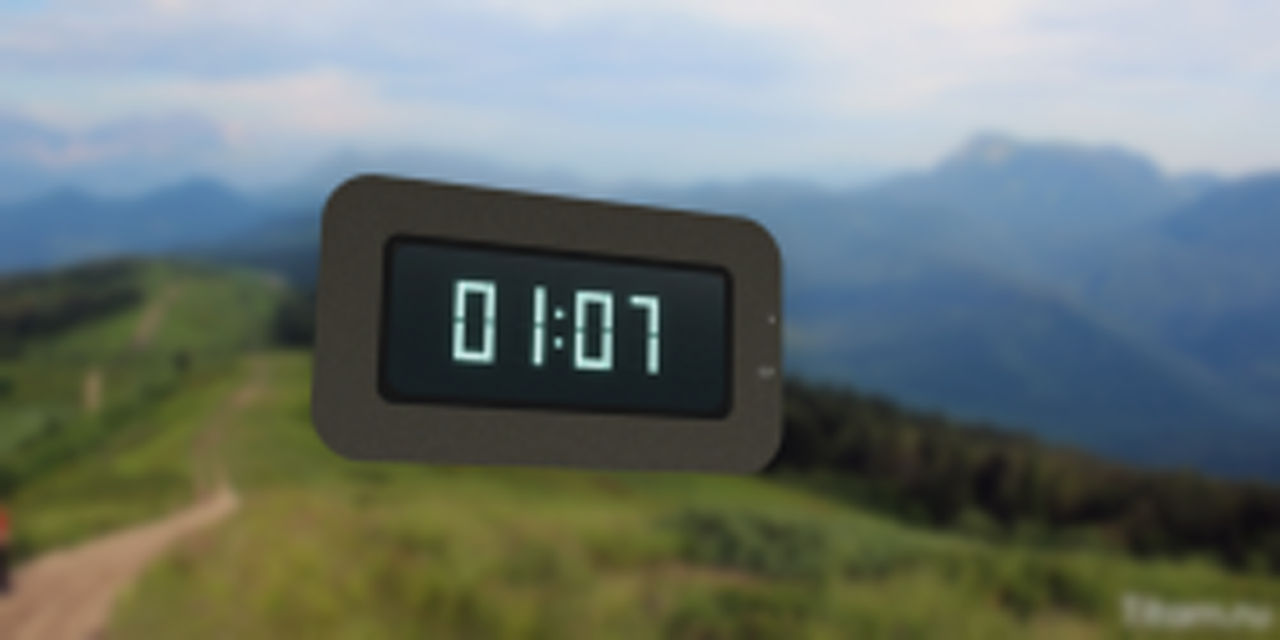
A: 1 h 07 min
